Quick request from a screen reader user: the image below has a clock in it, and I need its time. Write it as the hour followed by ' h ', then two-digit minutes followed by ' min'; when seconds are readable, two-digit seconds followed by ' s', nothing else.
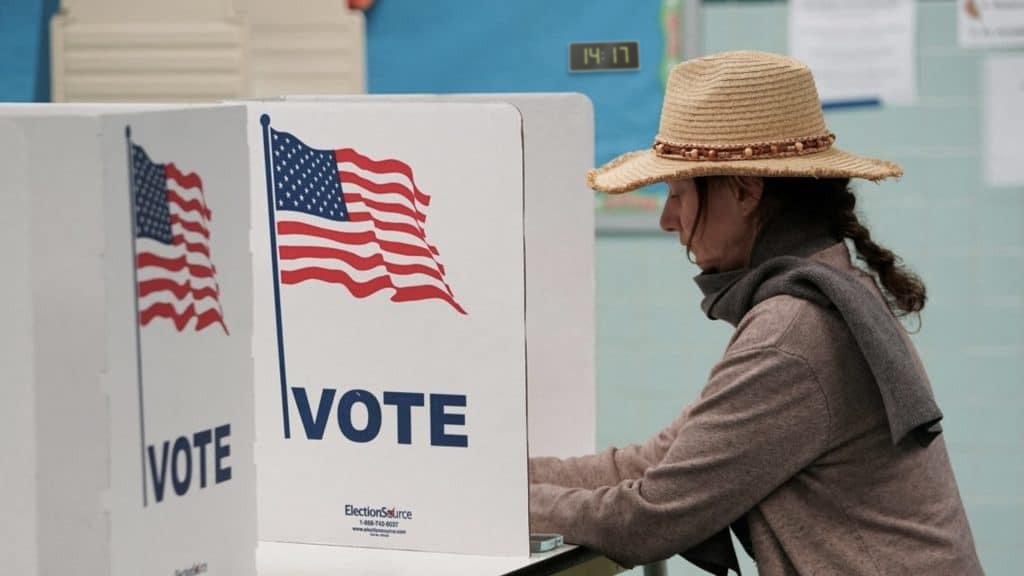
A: 14 h 17 min
